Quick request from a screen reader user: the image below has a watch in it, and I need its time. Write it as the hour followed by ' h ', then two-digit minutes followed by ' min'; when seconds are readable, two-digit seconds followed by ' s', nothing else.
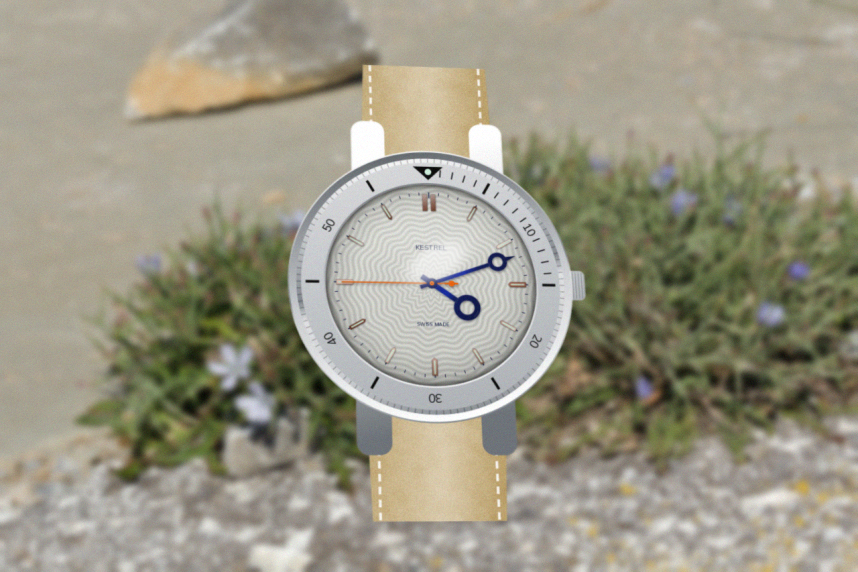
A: 4 h 11 min 45 s
